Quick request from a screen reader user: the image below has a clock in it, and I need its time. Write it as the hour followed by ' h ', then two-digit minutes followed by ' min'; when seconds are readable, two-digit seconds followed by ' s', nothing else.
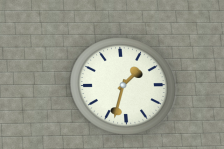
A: 1 h 33 min
